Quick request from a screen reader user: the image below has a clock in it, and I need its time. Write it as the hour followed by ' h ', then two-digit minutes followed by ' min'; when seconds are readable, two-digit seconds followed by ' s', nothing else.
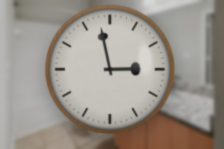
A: 2 h 58 min
